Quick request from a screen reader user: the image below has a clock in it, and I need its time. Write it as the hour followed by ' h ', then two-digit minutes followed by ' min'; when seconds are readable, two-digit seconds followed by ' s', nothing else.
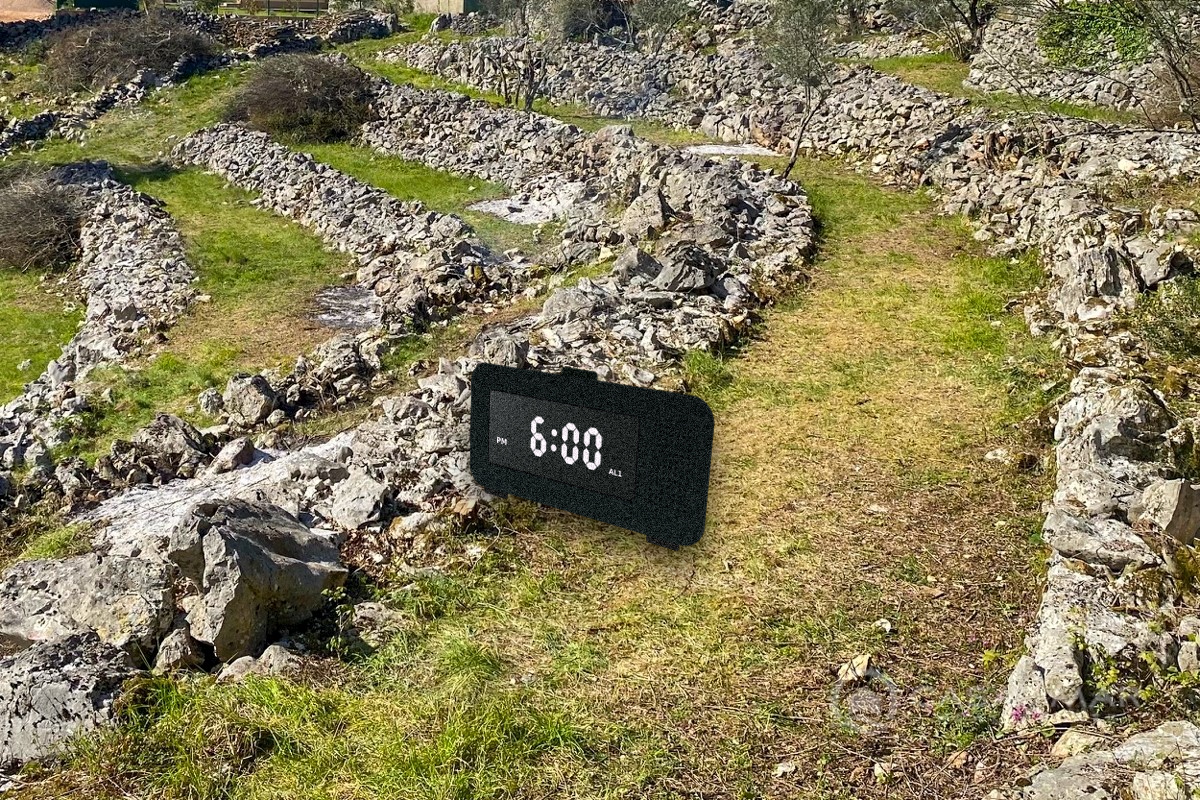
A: 6 h 00 min
